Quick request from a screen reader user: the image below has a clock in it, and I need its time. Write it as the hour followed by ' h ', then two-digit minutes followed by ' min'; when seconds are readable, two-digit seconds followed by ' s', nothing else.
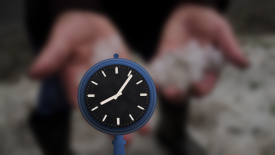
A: 8 h 06 min
